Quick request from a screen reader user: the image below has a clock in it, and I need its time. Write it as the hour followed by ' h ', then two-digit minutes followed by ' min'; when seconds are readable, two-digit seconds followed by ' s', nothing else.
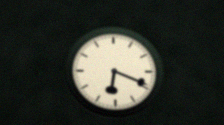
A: 6 h 19 min
